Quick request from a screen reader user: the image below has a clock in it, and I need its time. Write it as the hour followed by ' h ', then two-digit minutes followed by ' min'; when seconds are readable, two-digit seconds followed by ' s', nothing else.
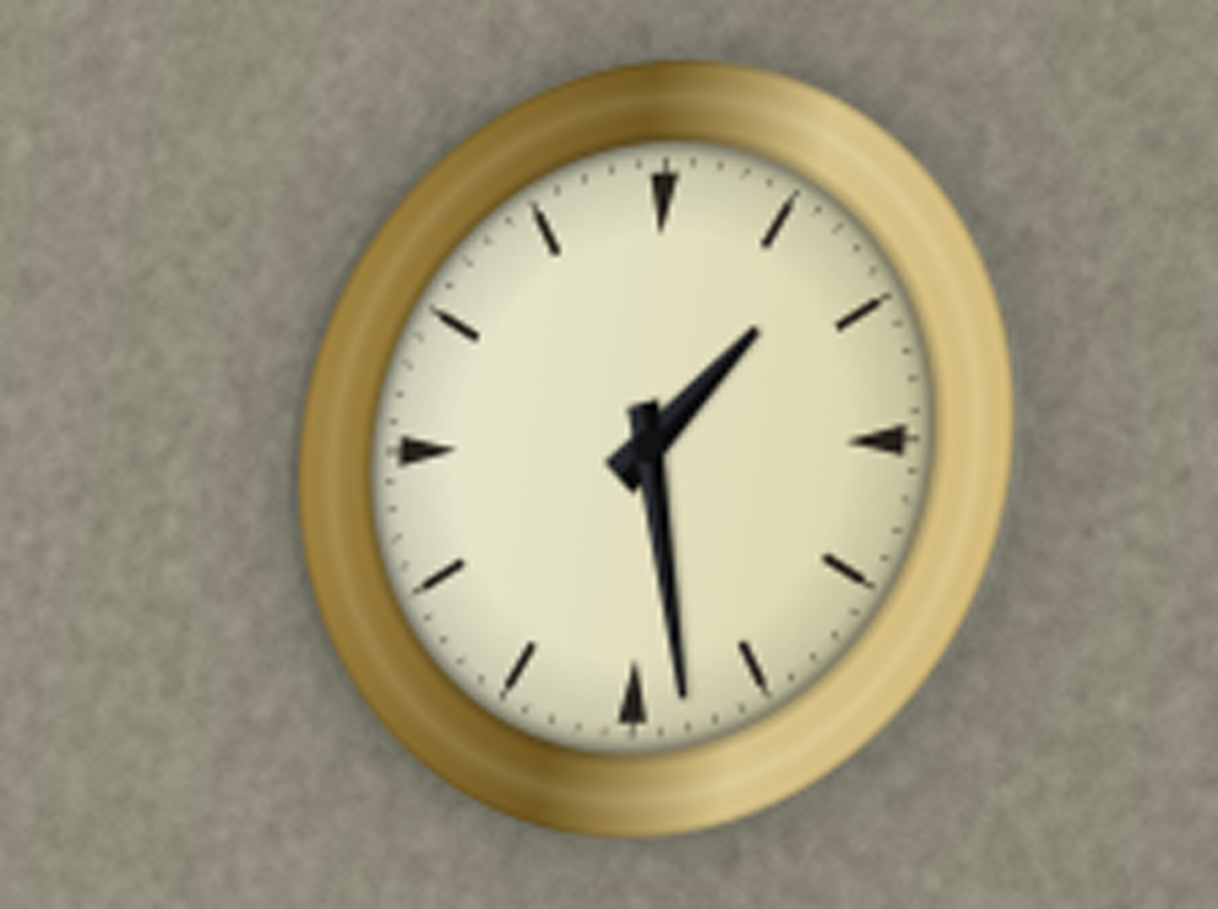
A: 1 h 28 min
